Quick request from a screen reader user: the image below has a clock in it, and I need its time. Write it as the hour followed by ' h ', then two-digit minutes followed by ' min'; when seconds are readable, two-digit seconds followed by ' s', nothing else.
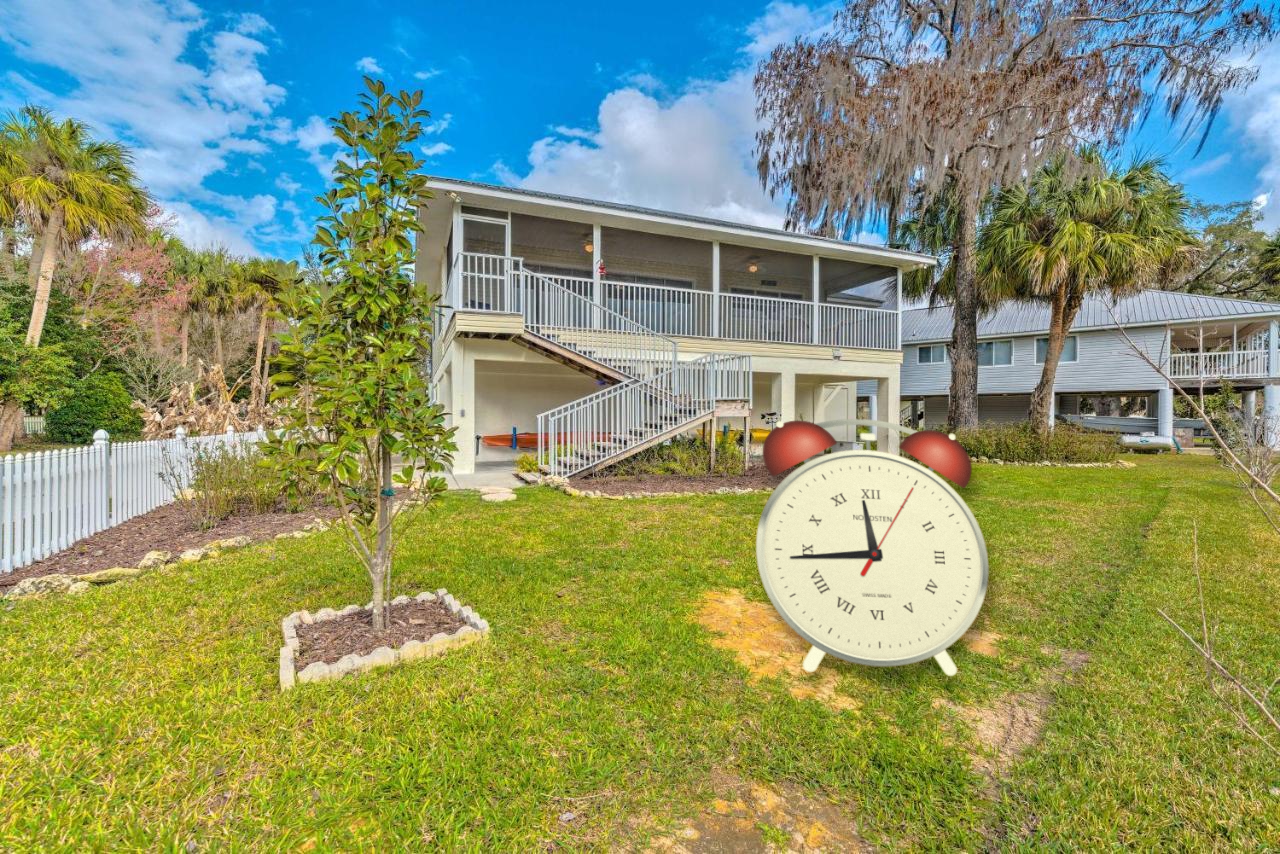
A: 11 h 44 min 05 s
